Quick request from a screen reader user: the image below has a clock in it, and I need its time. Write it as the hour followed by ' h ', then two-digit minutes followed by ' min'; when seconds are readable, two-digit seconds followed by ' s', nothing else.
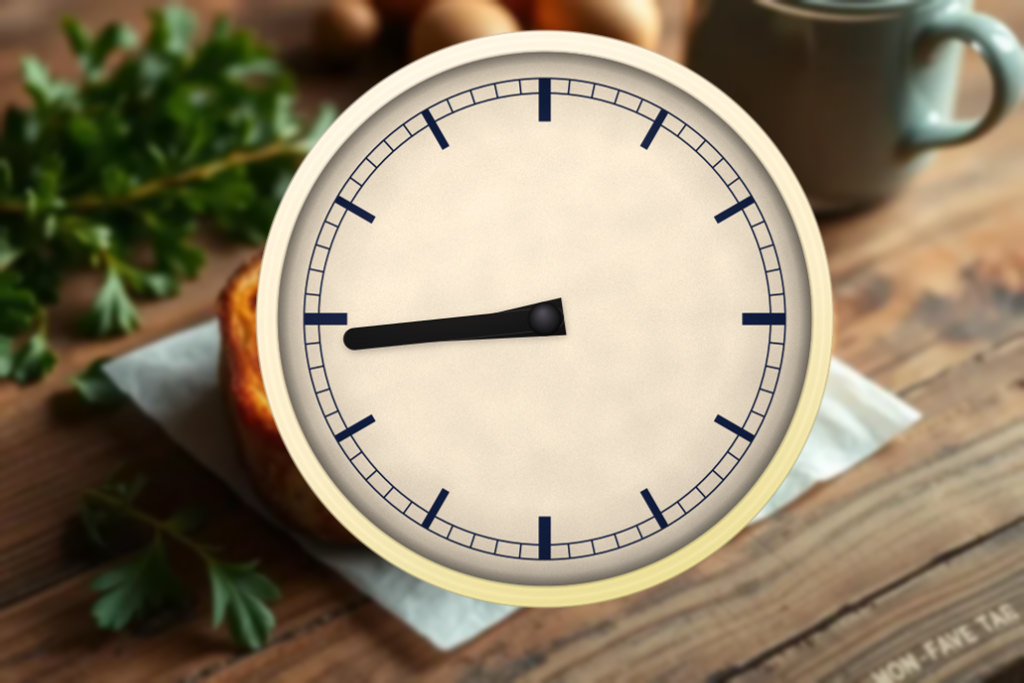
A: 8 h 44 min
